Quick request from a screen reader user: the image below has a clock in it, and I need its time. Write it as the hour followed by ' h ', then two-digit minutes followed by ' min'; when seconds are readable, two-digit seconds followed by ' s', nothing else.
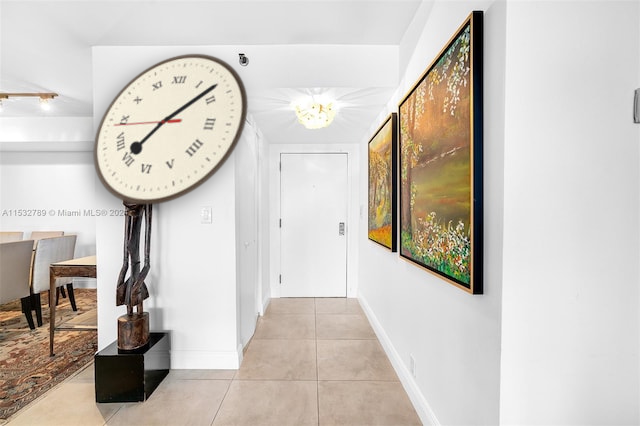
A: 7 h 07 min 44 s
